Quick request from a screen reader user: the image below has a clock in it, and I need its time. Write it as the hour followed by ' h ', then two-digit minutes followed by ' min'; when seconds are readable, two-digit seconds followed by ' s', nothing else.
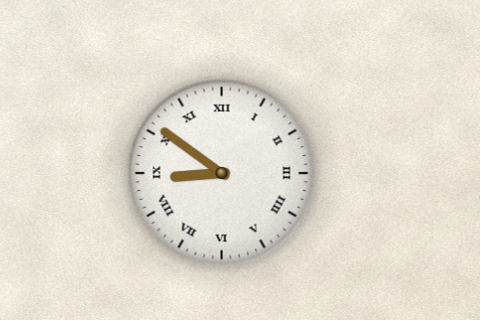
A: 8 h 51 min
